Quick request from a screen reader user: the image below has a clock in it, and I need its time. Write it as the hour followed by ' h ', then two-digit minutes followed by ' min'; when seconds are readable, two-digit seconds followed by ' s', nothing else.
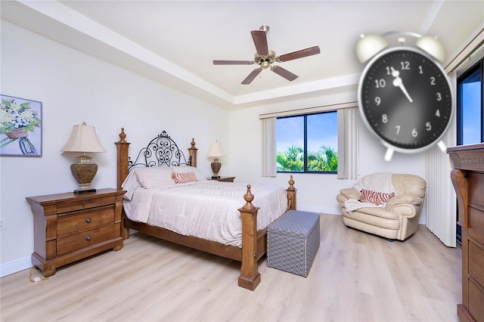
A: 10 h 56 min
